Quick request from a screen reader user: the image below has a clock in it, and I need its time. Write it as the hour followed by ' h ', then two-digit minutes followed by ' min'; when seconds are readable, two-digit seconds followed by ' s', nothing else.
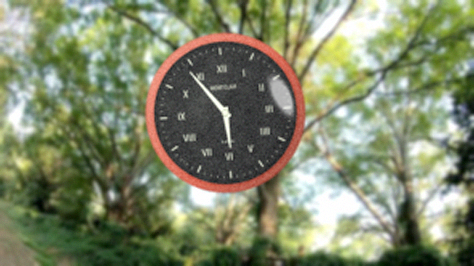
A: 5 h 54 min
